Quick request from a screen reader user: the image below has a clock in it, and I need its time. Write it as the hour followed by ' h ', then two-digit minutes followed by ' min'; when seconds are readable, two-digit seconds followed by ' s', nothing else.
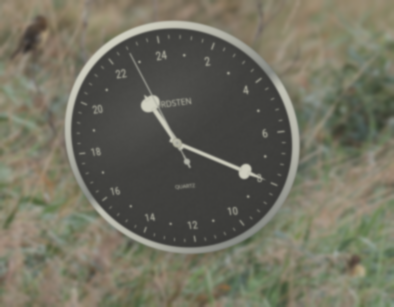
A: 22 h 19 min 57 s
